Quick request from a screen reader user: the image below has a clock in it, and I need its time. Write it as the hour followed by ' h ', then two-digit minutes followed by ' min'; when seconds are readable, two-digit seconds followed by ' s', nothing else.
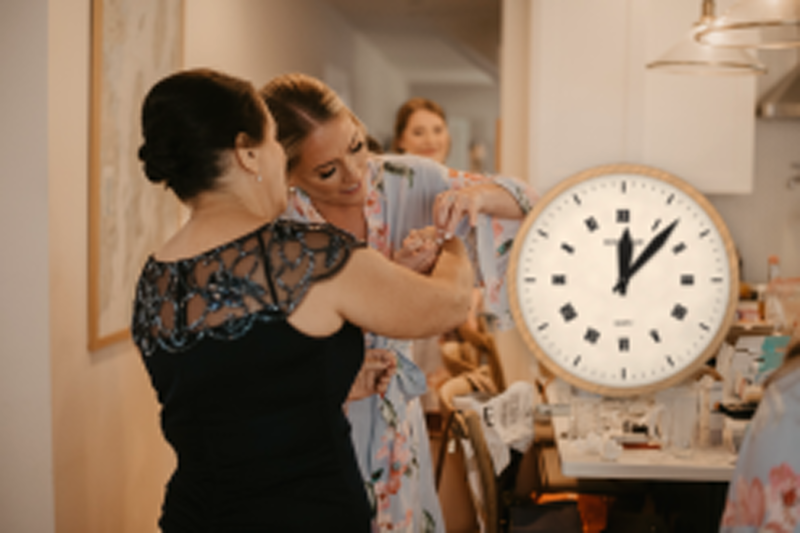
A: 12 h 07 min
